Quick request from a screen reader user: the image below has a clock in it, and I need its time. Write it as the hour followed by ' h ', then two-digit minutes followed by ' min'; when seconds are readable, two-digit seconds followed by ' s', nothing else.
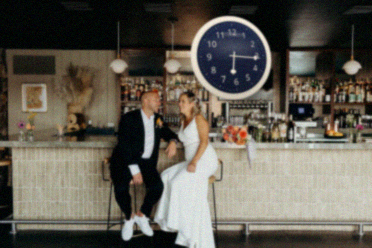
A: 6 h 16 min
